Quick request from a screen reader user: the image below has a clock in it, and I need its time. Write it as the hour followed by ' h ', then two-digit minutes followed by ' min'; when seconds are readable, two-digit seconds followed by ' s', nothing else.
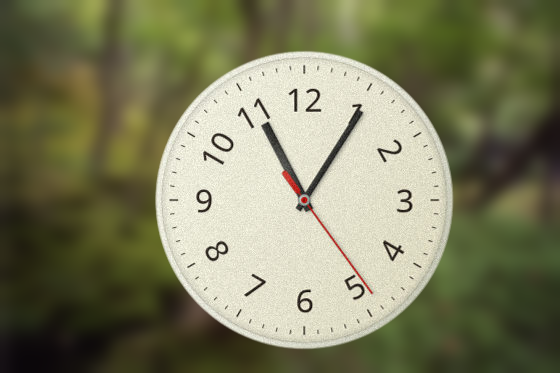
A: 11 h 05 min 24 s
